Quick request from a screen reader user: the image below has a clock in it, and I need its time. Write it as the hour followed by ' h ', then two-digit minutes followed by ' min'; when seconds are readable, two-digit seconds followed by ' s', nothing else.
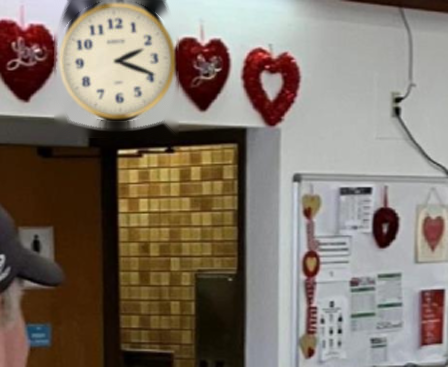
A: 2 h 19 min
